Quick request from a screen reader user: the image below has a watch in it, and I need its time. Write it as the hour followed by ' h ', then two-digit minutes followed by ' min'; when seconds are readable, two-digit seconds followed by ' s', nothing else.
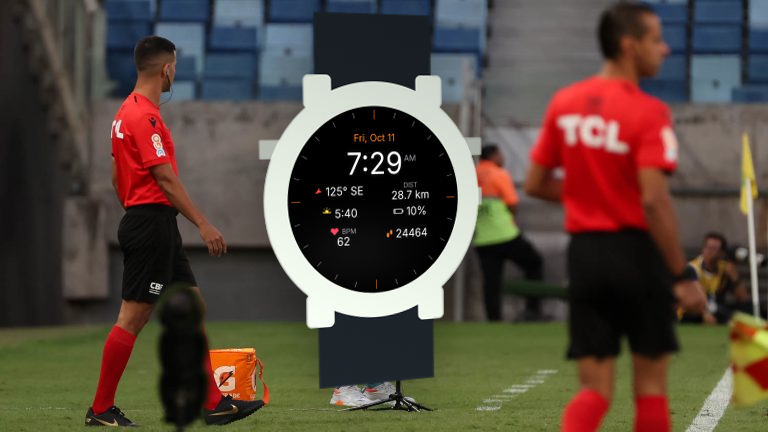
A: 7 h 29 min
